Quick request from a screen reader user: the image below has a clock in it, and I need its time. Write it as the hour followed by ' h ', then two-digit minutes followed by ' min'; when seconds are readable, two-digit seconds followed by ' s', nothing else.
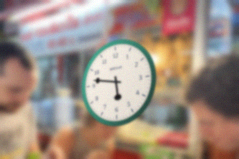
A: 5 h 47 min
